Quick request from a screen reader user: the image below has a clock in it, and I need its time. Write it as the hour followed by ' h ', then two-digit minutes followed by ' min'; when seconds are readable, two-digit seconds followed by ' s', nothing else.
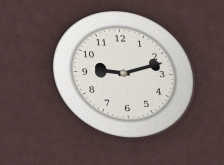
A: 9 h 12 min
